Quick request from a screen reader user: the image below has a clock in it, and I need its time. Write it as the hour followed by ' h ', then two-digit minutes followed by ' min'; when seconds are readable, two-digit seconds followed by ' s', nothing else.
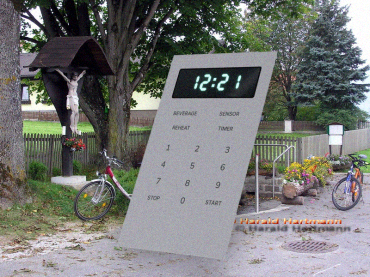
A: 12 h 21 min
